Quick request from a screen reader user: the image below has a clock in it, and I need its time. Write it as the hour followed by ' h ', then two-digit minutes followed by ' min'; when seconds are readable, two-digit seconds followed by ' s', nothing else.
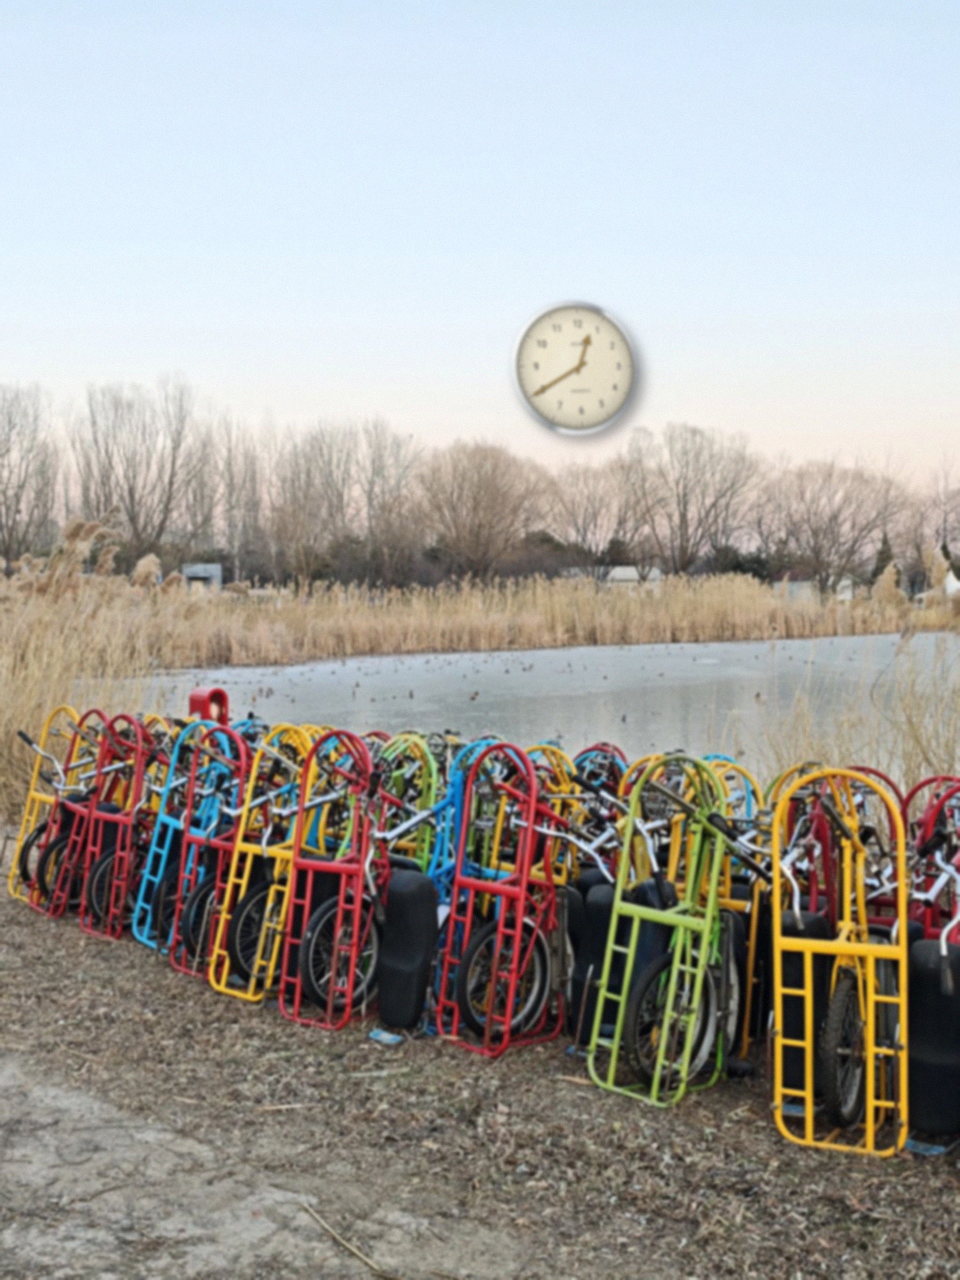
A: 12 h 40 min
